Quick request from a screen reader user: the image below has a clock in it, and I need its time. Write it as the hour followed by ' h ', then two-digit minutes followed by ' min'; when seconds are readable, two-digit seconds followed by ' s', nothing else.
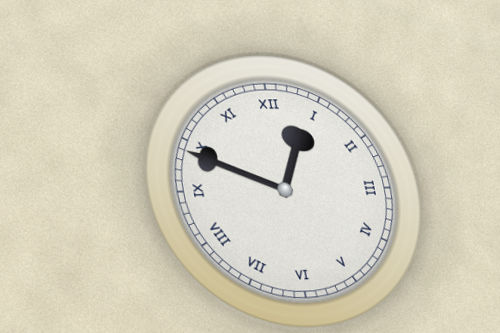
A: 12 h 49 min
